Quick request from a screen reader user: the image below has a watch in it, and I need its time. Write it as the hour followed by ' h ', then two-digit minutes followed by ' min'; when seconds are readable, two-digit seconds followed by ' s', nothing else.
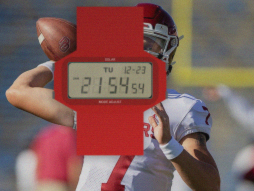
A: 21 h 54 min 54 s
